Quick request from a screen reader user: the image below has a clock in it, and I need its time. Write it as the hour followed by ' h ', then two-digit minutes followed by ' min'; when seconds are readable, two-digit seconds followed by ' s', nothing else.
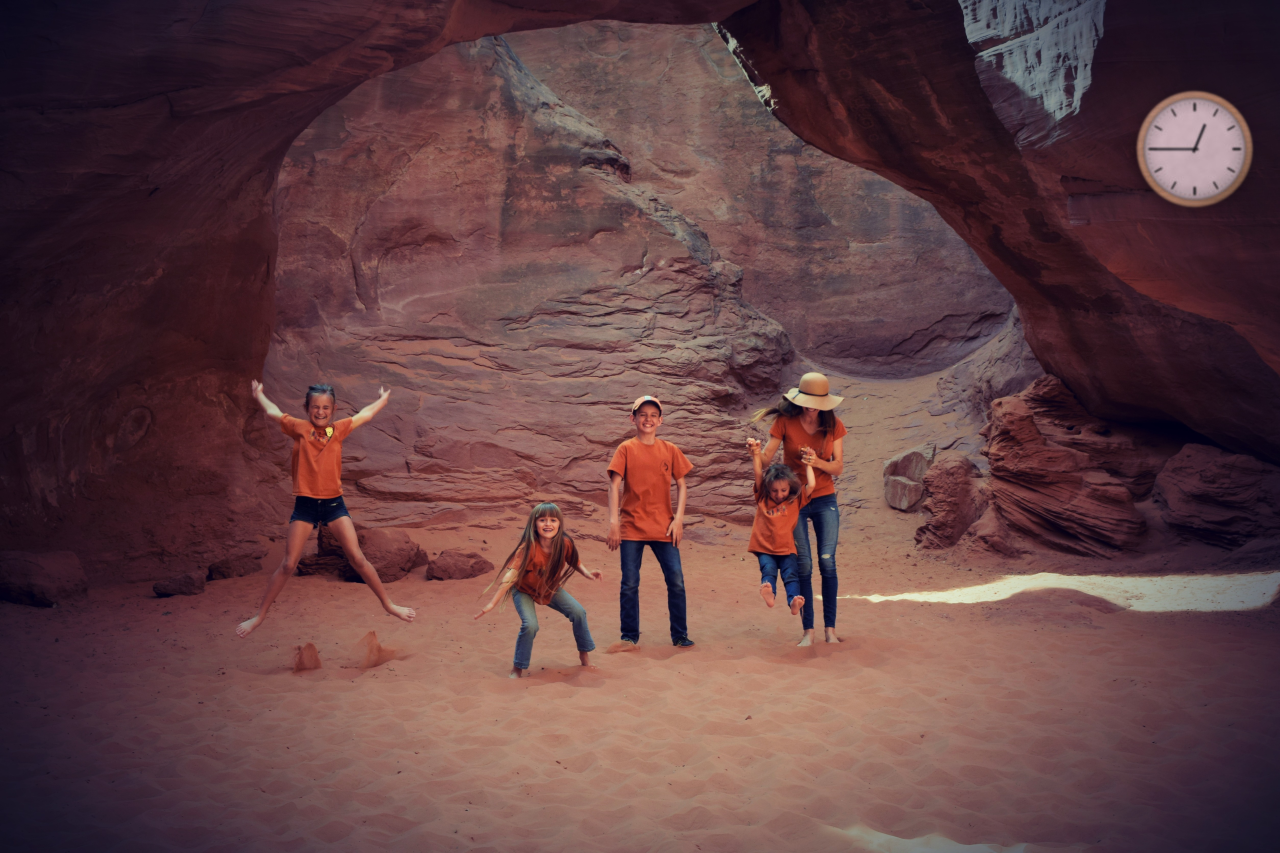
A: 12 h 45 min
